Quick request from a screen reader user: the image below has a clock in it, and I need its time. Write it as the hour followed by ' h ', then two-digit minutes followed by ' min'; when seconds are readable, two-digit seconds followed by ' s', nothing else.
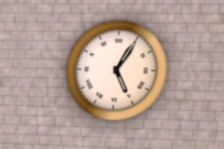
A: 5 h 05 min
